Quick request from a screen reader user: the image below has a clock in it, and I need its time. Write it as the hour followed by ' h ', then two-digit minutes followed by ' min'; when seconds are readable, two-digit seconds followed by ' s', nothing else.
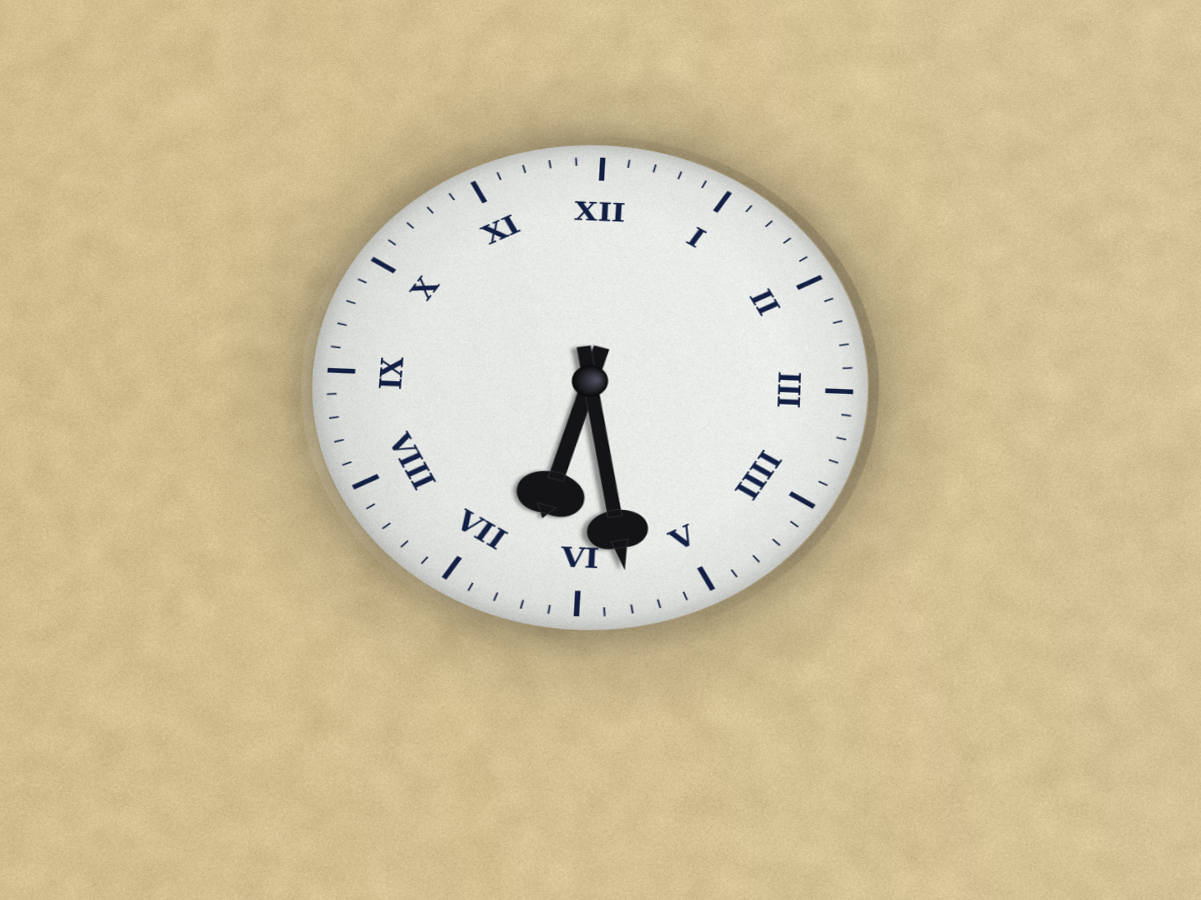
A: 6 h 28 min
